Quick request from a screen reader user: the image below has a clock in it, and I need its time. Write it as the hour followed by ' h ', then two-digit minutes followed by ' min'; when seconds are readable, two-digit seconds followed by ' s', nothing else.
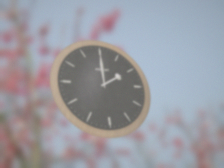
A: 2 h 00 min
